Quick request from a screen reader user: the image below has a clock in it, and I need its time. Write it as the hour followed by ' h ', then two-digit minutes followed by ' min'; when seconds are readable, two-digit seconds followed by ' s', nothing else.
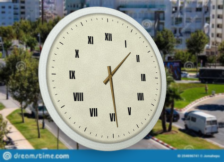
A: 1 h 29 min
